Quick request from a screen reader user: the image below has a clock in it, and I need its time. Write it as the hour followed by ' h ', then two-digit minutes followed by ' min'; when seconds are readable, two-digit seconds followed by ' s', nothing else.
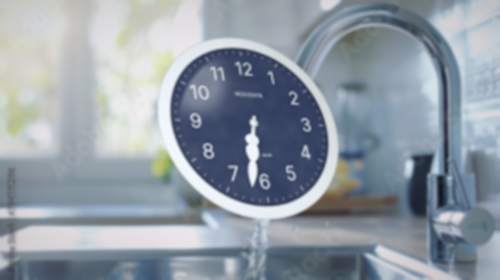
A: 6 h 32 min
